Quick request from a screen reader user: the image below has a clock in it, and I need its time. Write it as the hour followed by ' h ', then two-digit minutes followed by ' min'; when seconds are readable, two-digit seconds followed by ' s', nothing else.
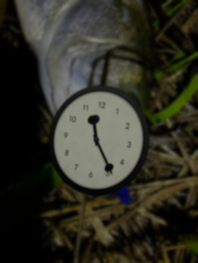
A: 11 h 24 min
